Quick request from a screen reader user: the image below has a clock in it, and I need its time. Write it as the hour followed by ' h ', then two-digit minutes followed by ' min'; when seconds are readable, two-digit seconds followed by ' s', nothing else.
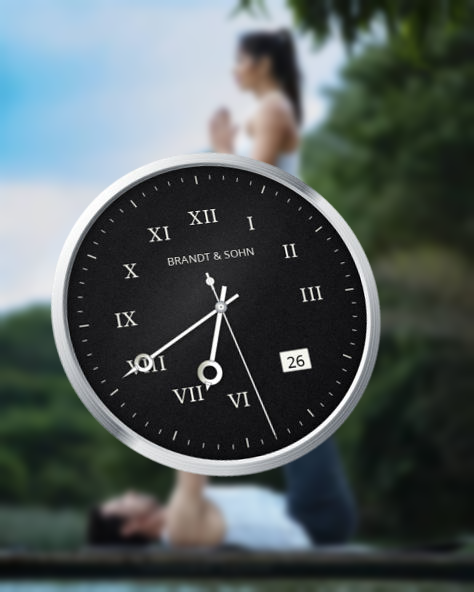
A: 6 h 40 min 28 s
